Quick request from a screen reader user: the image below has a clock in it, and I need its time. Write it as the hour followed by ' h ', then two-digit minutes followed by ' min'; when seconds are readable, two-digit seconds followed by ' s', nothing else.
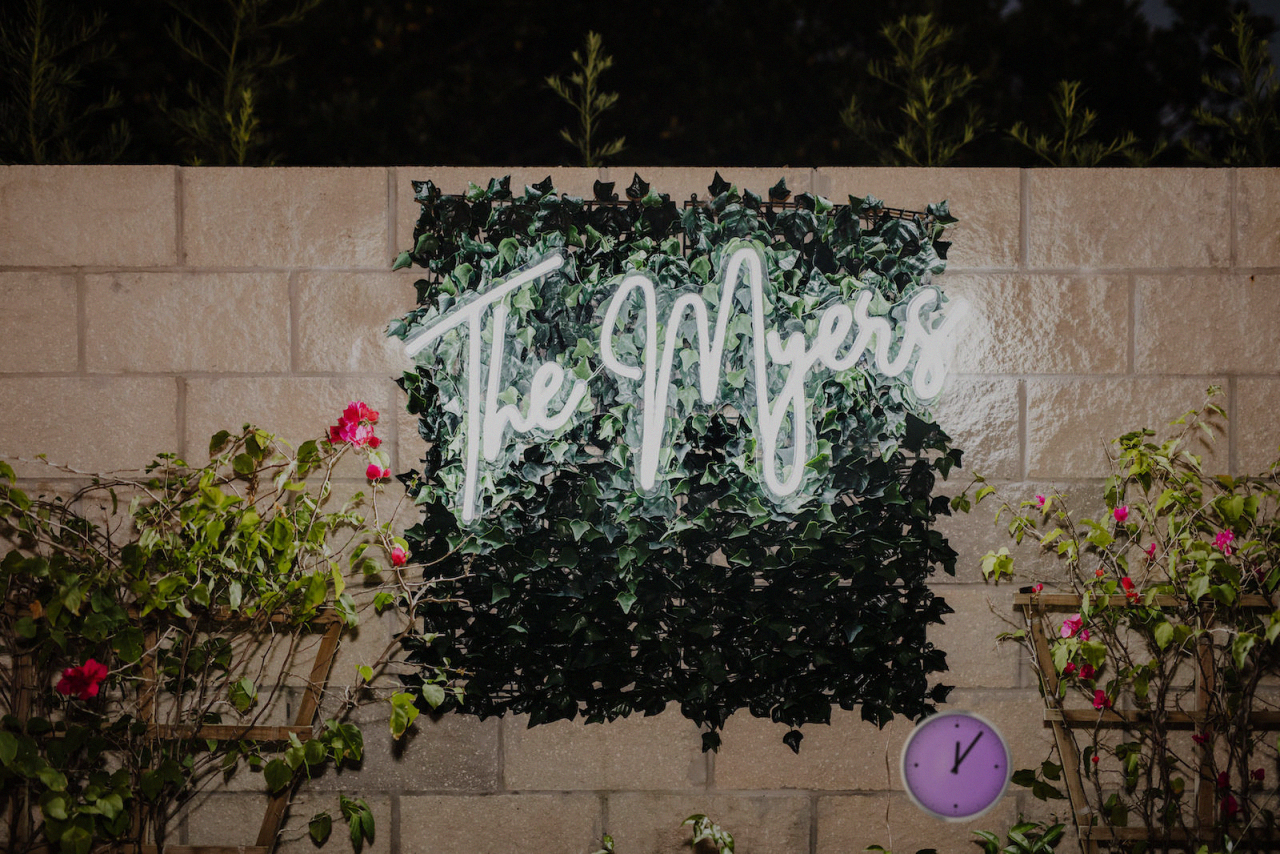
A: 12 h 06 min
